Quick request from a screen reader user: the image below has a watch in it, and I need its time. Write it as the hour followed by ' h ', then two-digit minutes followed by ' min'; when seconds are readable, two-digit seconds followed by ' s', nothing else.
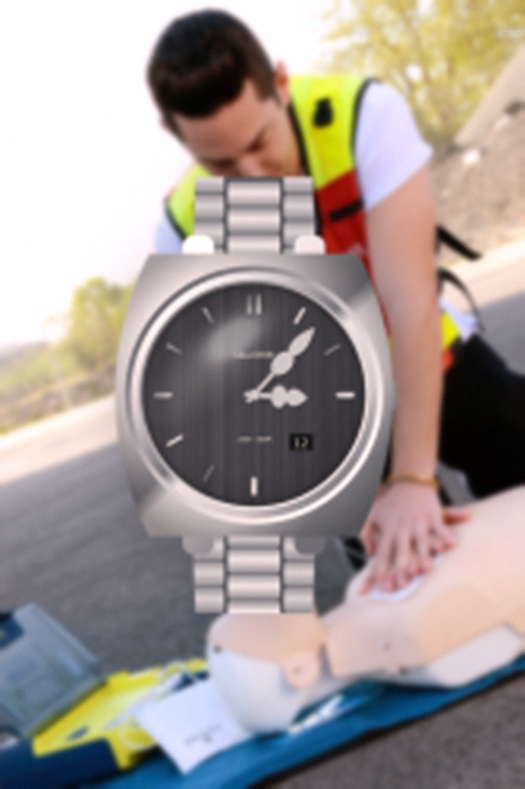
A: 3 h 07 min
